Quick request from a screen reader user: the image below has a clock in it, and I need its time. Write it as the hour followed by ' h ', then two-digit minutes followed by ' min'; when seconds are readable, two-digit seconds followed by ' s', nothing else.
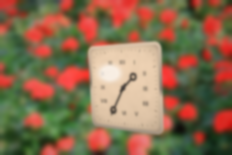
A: 1 h 35 min
